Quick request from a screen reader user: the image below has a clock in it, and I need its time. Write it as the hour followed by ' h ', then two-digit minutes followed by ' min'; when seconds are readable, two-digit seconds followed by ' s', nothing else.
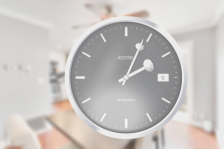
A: 2 h 04 min
